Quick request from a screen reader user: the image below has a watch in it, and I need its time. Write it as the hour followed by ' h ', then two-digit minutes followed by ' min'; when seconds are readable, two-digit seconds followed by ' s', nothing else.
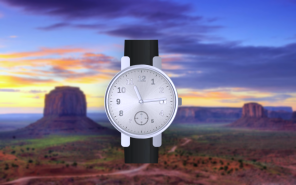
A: 11 h 14 min
